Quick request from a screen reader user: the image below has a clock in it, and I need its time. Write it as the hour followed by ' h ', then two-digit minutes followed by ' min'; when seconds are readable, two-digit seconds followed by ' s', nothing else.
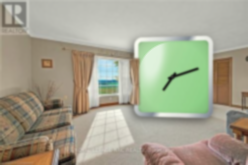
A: 7 h 12 min
